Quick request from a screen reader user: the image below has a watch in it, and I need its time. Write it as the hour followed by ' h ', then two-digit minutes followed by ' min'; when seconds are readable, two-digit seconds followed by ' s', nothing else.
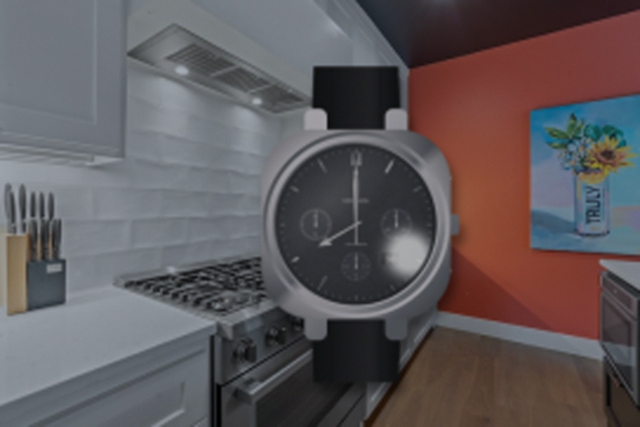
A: 8 h 00 min
